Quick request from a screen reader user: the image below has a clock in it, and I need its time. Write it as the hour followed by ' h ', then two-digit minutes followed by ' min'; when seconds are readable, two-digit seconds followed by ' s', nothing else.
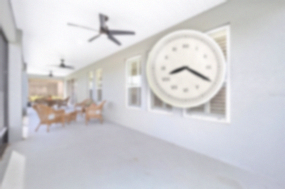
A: 8 h 20 min
